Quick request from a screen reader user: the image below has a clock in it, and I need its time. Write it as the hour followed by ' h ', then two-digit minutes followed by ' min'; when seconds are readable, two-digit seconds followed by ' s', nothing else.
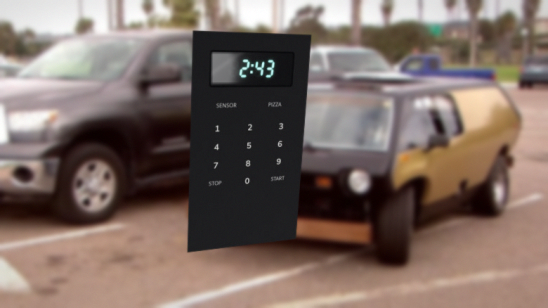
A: 2 h 43 min
